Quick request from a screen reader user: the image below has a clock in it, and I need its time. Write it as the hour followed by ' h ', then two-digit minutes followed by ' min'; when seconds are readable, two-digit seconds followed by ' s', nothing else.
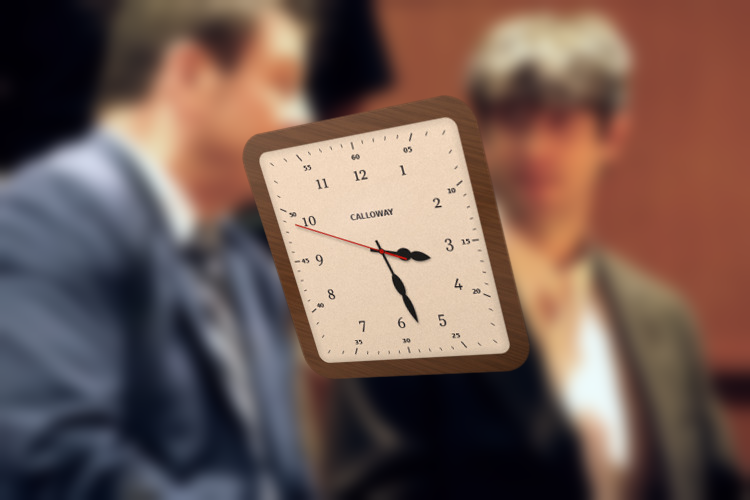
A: 3 h 27 min 49 s
